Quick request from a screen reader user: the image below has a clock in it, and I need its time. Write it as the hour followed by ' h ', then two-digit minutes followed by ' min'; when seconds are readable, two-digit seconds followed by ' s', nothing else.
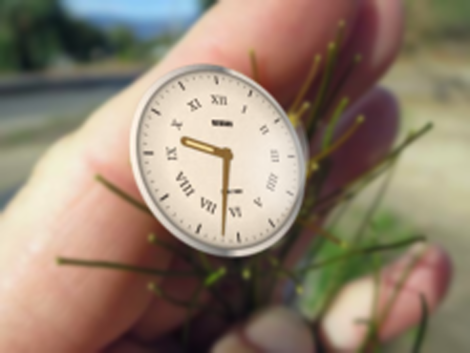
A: 9 h 32 min
